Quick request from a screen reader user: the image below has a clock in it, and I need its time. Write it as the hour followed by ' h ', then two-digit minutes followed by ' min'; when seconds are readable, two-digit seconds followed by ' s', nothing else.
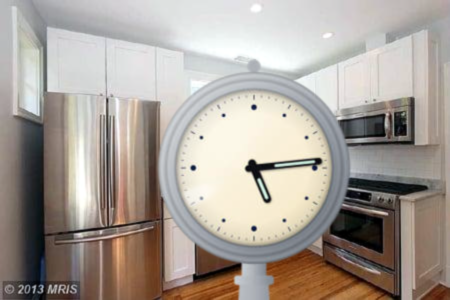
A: 5 h 14 min
